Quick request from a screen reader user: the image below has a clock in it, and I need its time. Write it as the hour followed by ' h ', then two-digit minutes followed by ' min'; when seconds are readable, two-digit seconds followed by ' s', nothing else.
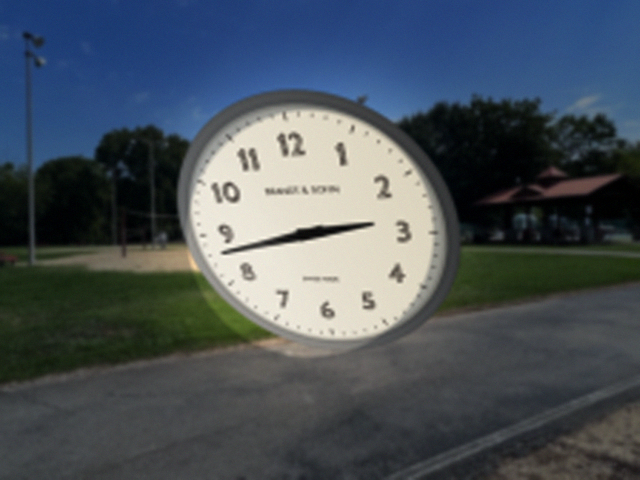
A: 2 h 43 min
